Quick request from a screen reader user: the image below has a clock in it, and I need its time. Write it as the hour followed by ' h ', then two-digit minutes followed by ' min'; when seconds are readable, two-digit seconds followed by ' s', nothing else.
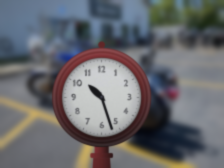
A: 10 h 27 min
